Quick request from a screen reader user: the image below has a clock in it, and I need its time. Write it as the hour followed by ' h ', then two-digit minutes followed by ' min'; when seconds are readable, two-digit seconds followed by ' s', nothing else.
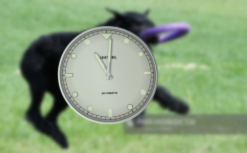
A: 11 h 01 min
